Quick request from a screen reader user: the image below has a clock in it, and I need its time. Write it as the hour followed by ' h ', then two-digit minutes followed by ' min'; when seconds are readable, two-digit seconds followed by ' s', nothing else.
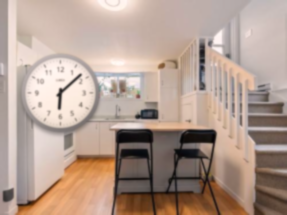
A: 6 h 08 min
